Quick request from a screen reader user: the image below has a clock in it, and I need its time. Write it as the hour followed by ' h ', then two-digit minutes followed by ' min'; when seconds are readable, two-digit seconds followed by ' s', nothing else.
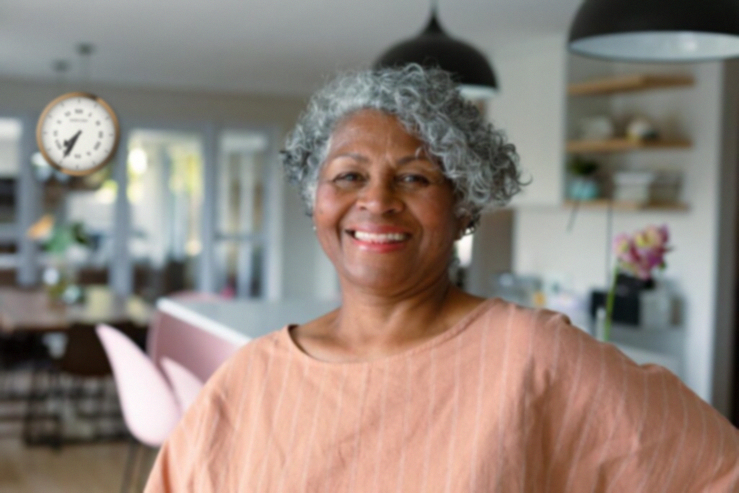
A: 7 h 35 min
